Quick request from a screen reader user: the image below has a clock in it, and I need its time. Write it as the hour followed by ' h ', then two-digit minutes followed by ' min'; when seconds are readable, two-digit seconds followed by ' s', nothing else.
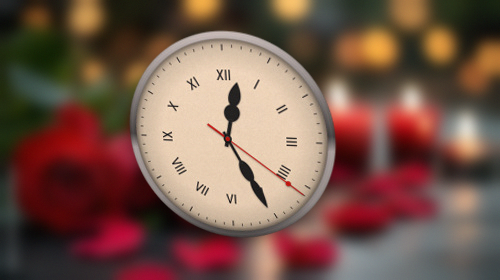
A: 12 h 25 min 21 s
